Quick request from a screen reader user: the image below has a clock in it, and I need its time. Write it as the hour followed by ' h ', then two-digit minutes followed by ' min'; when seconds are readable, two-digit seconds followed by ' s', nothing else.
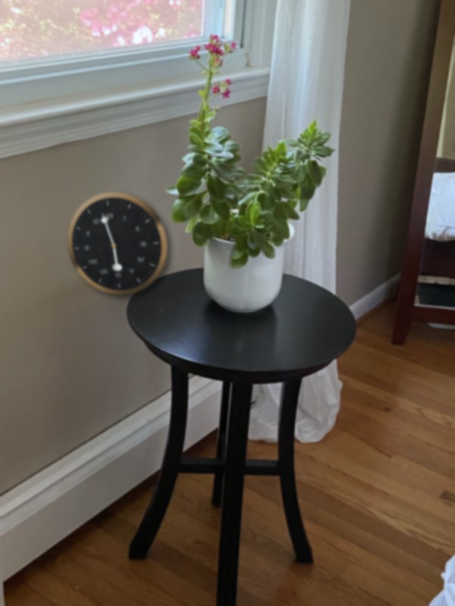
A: 5 h 58 min
